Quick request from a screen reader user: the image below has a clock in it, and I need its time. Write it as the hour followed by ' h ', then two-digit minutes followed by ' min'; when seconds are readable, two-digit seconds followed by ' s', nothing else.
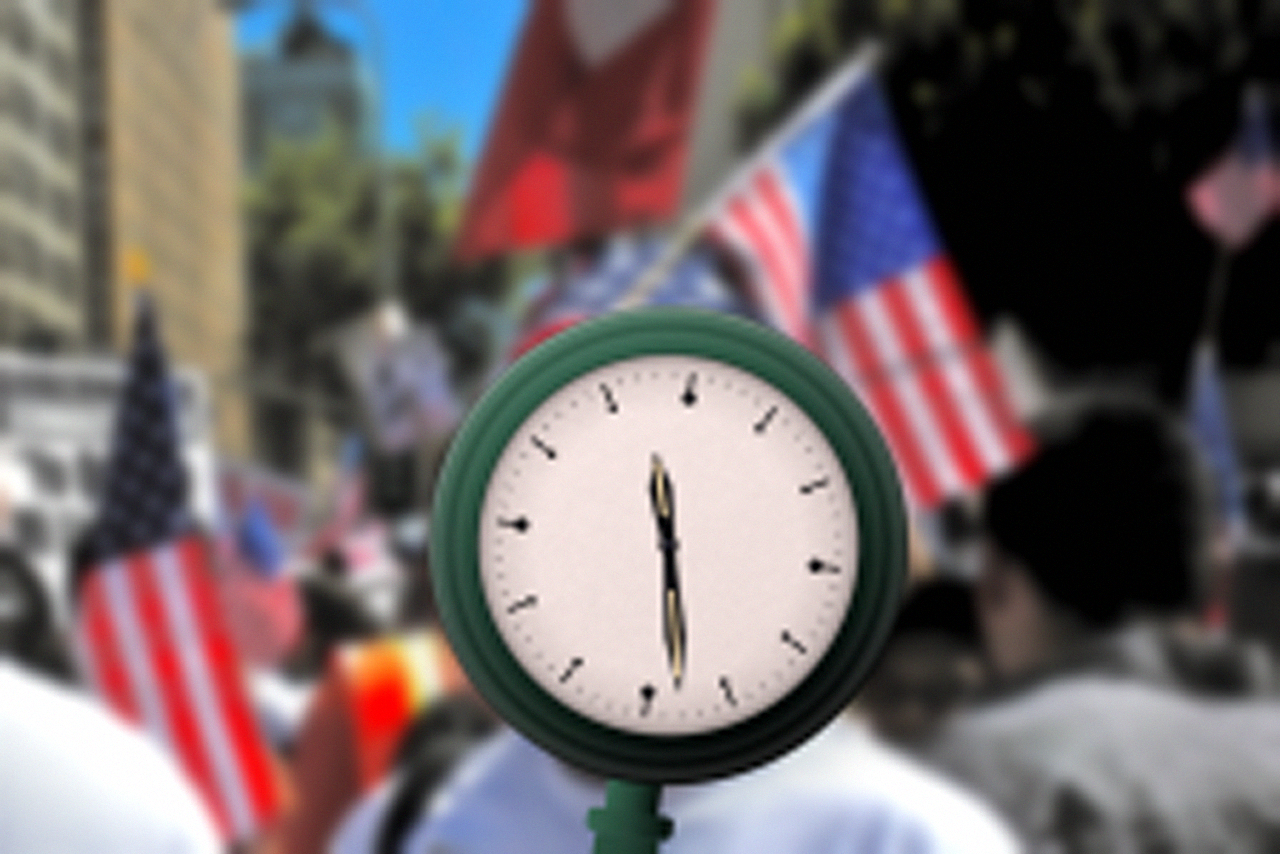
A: 11 h 28 min
